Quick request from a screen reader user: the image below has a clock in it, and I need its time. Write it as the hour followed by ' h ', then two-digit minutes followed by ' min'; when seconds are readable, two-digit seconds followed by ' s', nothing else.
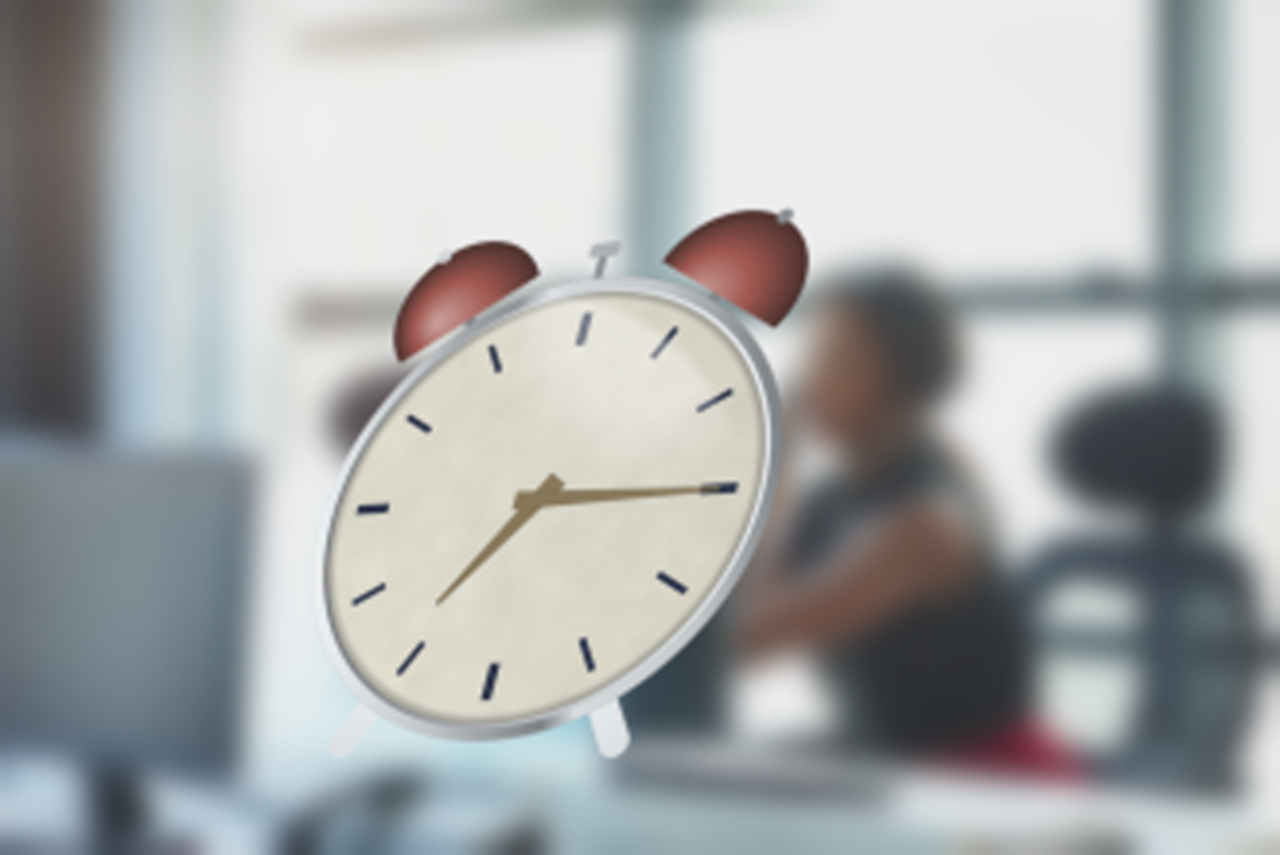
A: 7 h 15 min
